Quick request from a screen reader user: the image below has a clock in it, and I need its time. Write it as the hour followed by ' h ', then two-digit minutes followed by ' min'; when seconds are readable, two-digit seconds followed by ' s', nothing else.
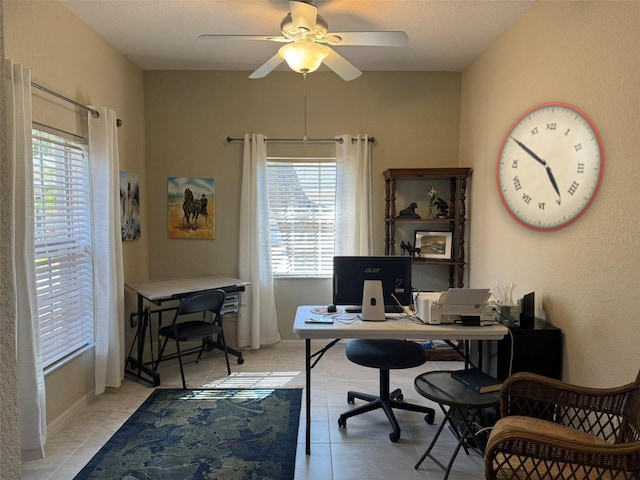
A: 4 h 50 min
